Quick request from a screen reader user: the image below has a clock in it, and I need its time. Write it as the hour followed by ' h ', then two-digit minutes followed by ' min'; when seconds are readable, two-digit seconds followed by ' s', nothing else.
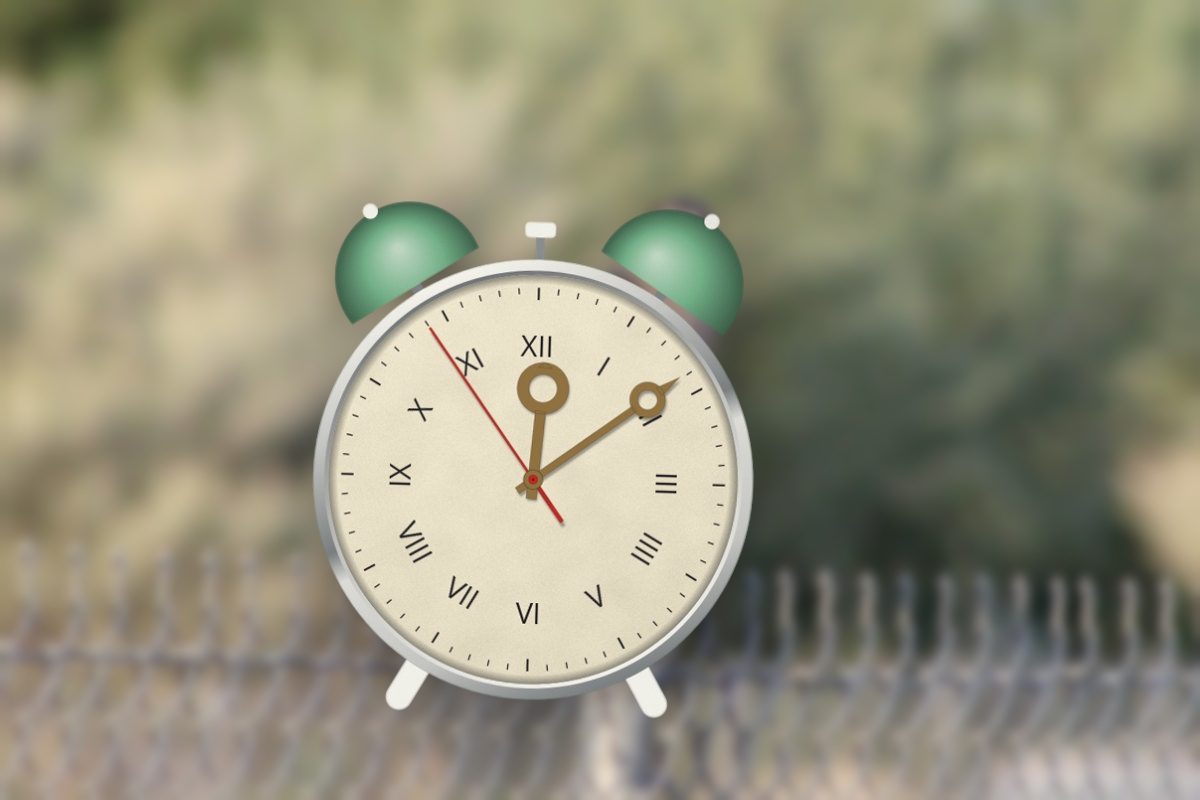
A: 12 h 08 min 54 s
